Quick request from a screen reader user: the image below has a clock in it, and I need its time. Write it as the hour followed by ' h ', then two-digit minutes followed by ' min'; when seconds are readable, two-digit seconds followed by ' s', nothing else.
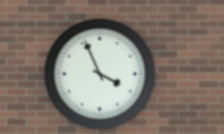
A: 3 h 56 min
